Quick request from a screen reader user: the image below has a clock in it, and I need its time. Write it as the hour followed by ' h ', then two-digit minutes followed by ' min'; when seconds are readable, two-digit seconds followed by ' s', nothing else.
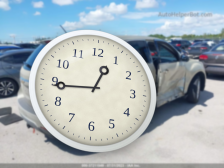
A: 12 h 44 min
